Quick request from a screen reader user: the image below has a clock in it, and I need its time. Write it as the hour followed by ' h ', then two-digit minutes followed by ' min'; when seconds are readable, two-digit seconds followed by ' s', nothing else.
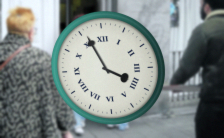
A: 3 h 56 min
